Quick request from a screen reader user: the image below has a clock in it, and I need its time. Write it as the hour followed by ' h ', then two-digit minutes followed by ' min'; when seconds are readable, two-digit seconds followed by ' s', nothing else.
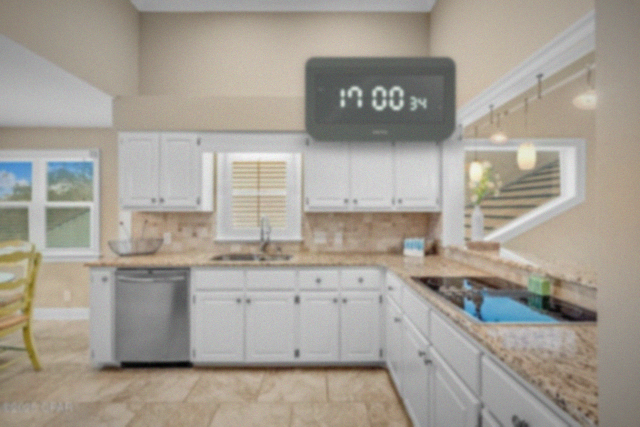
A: 17 h 00 min
